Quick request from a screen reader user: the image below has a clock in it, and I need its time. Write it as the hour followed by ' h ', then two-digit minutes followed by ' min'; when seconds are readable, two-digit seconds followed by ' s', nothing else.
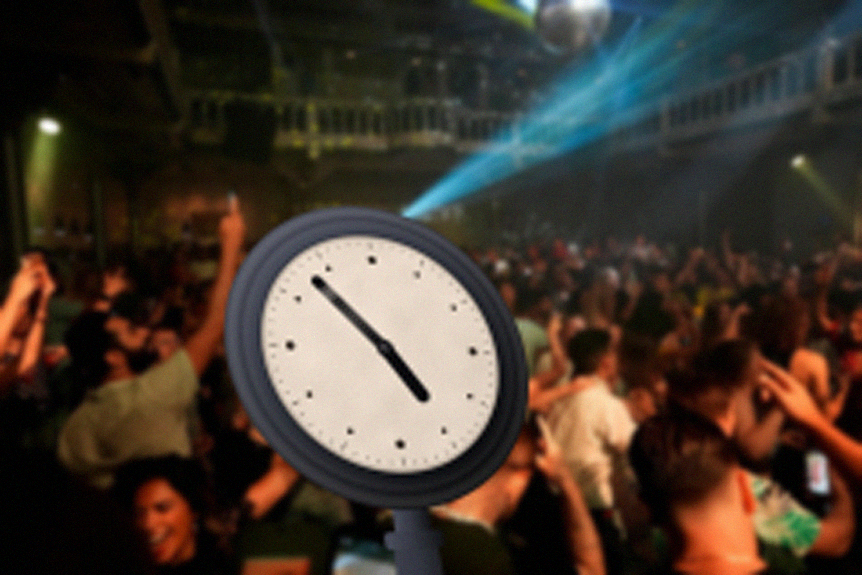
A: 4 h 53 min
